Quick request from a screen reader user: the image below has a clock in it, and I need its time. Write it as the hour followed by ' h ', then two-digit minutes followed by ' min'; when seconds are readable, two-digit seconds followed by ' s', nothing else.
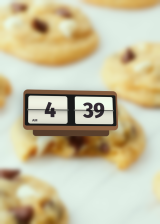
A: 4 h 39 min
